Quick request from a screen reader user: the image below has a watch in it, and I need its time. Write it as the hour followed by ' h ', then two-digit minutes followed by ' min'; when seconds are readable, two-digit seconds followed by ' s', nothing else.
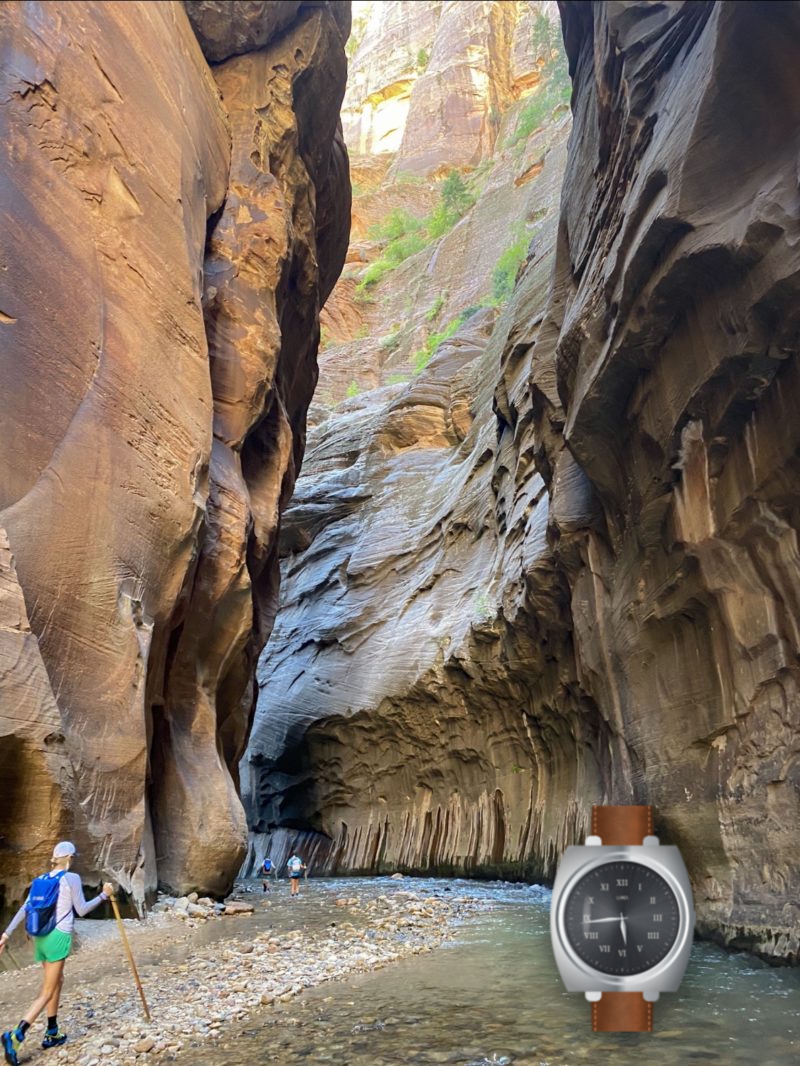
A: 5 h 44 min
